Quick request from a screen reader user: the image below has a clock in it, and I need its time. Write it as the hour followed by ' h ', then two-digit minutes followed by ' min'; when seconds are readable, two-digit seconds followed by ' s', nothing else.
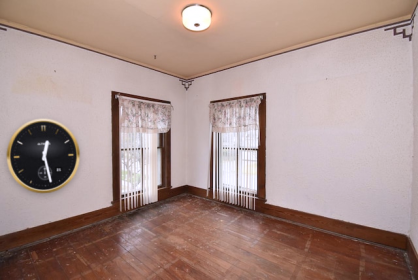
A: 12 h 28 min
